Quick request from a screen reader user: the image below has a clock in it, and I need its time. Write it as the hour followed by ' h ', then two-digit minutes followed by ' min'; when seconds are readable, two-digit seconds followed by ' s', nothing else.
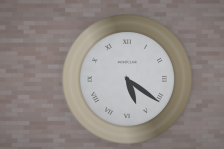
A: 5 h 21 min
